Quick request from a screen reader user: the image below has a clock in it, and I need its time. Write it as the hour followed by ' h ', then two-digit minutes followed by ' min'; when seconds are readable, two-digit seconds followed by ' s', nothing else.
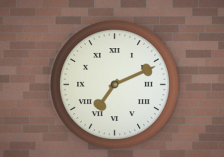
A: 7 h 11 min
